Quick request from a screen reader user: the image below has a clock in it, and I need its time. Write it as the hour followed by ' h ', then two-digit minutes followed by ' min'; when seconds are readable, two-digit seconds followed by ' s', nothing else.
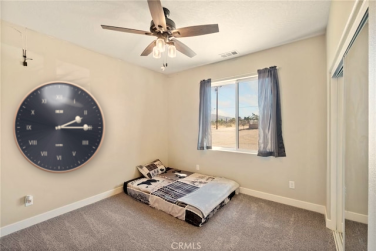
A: 2 h 15 min
